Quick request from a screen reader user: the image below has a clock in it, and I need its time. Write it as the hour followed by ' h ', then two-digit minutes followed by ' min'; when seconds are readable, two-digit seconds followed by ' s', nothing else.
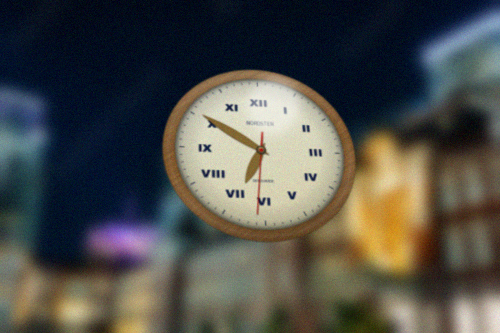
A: 6 h 50 min 31 s
